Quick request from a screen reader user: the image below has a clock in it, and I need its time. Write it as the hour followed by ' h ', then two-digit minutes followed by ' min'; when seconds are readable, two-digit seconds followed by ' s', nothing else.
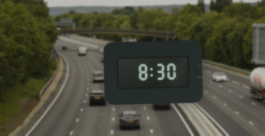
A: 8 h 30 min
